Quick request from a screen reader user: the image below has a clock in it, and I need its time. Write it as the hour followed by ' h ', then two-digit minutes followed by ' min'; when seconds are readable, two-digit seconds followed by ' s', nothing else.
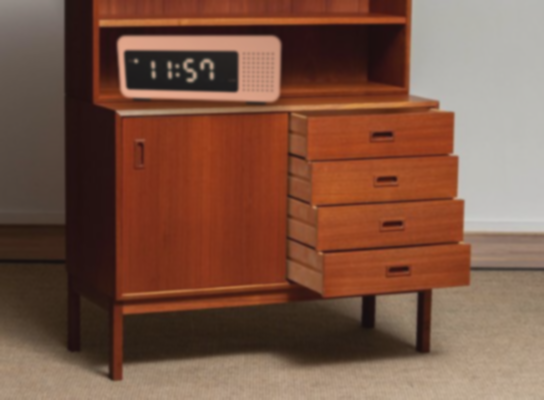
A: 11 h 57 min
